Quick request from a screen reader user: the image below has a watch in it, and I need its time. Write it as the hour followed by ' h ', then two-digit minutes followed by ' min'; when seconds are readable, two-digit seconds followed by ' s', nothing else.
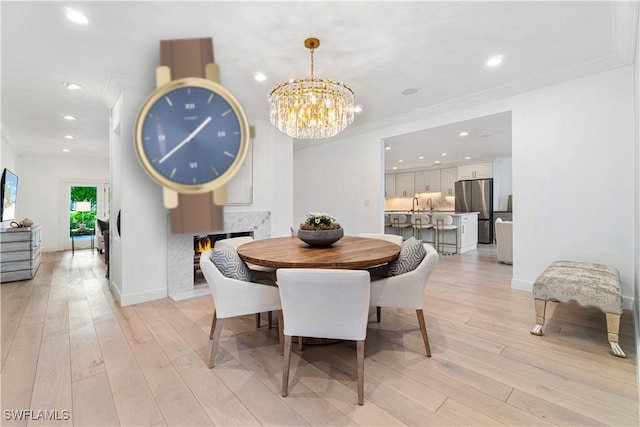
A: 1 h 39 min
